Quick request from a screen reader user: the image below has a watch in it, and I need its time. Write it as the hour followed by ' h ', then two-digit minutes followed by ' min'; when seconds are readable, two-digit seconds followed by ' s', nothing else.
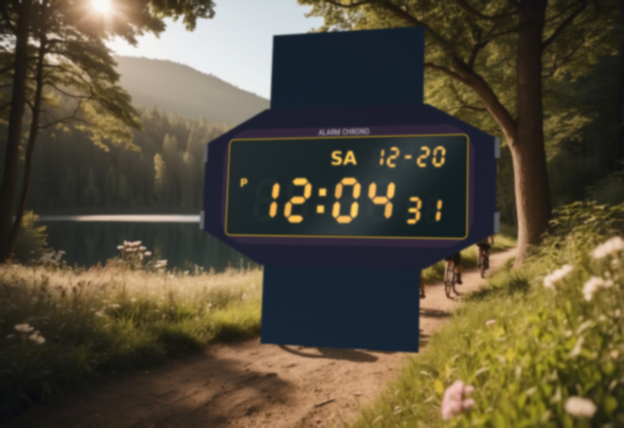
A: 12 h 04 min 31 s
